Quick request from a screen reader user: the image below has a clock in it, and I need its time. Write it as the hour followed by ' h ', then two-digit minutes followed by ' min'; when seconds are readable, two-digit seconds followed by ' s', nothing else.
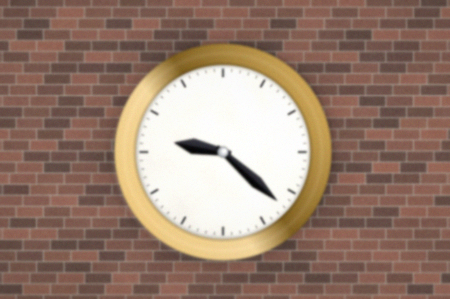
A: 9 h 22 min
